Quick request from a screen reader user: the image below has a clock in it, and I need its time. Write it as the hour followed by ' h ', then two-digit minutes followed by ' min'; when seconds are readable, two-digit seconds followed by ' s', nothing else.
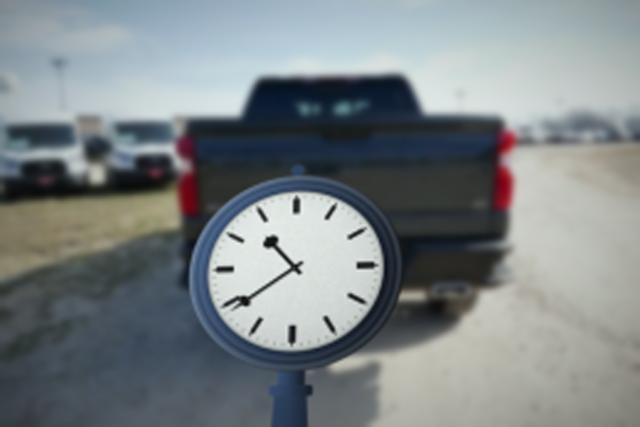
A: 10 h 39 min
